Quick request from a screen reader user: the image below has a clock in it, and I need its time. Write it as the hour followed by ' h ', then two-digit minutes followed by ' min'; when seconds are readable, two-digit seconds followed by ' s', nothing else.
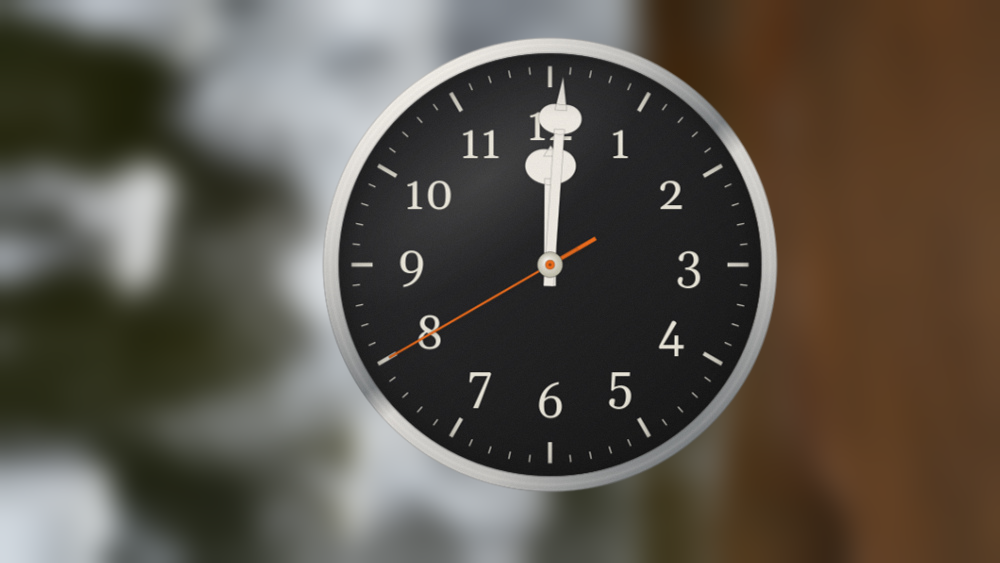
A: 12 h 00 min 40 s
